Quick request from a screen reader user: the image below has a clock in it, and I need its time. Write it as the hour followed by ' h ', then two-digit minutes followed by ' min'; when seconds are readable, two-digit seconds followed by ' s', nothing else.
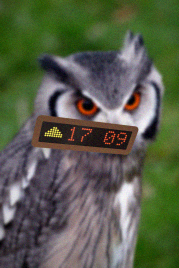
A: 17 h 09 min
